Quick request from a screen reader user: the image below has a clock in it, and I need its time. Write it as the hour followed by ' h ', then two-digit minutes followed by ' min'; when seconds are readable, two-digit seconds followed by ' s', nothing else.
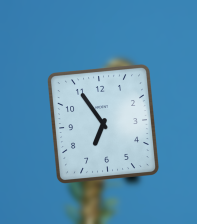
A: 6 h 55 min
